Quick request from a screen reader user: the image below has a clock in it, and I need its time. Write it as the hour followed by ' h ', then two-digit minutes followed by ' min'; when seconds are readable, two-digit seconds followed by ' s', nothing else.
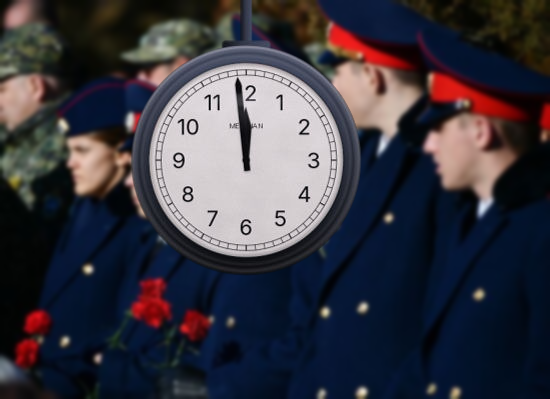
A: 11 h 59 min
